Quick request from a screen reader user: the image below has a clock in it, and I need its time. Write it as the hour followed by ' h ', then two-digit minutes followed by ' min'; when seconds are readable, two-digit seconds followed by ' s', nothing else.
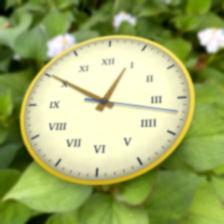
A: 12 h 50 min 17 s
